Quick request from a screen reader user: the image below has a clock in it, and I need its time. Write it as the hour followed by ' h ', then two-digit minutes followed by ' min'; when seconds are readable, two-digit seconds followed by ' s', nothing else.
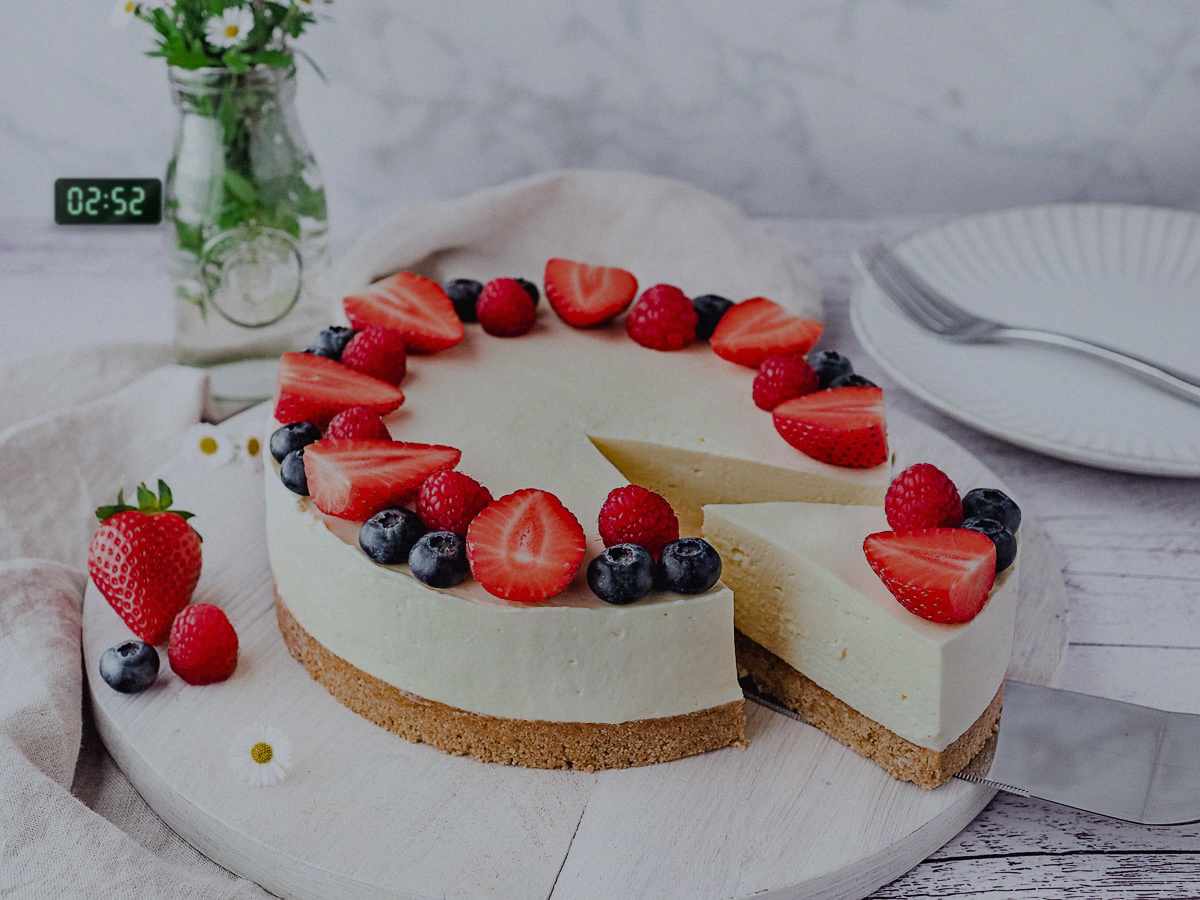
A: 2 h 52 min
